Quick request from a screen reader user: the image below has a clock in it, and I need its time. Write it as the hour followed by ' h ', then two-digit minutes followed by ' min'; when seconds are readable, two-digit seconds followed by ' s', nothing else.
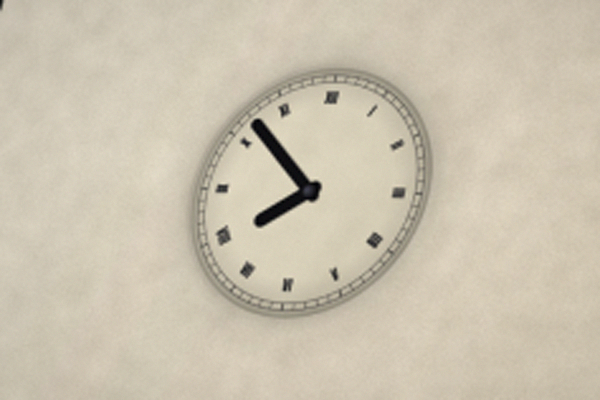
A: 7 h 52 min
